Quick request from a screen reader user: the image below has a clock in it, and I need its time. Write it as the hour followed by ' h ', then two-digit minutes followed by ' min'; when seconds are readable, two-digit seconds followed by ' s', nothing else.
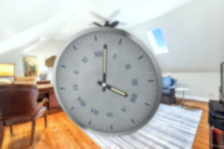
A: 4 h 02 min
